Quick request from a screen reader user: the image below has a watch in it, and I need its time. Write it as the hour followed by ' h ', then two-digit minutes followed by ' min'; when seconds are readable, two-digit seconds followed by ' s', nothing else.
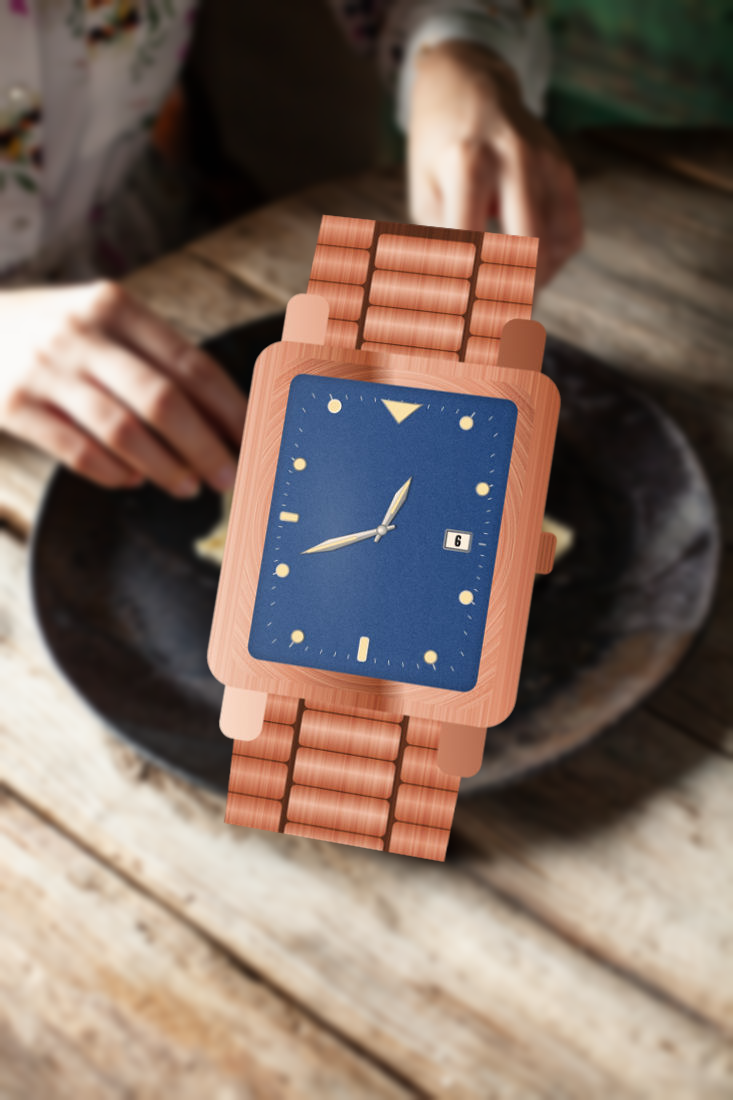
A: 12 h 41 min
